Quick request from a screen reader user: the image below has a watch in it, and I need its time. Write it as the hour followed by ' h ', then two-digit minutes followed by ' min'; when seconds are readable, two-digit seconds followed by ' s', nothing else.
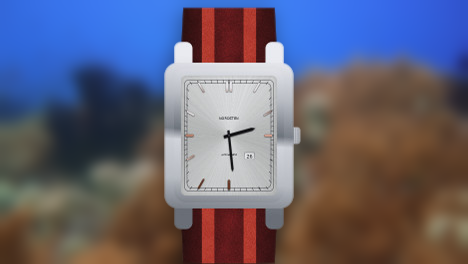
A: 2 h 29 min
